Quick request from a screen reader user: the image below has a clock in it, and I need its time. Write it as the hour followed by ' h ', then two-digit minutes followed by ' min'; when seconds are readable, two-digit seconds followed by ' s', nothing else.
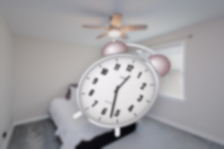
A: 12 h 27 min
